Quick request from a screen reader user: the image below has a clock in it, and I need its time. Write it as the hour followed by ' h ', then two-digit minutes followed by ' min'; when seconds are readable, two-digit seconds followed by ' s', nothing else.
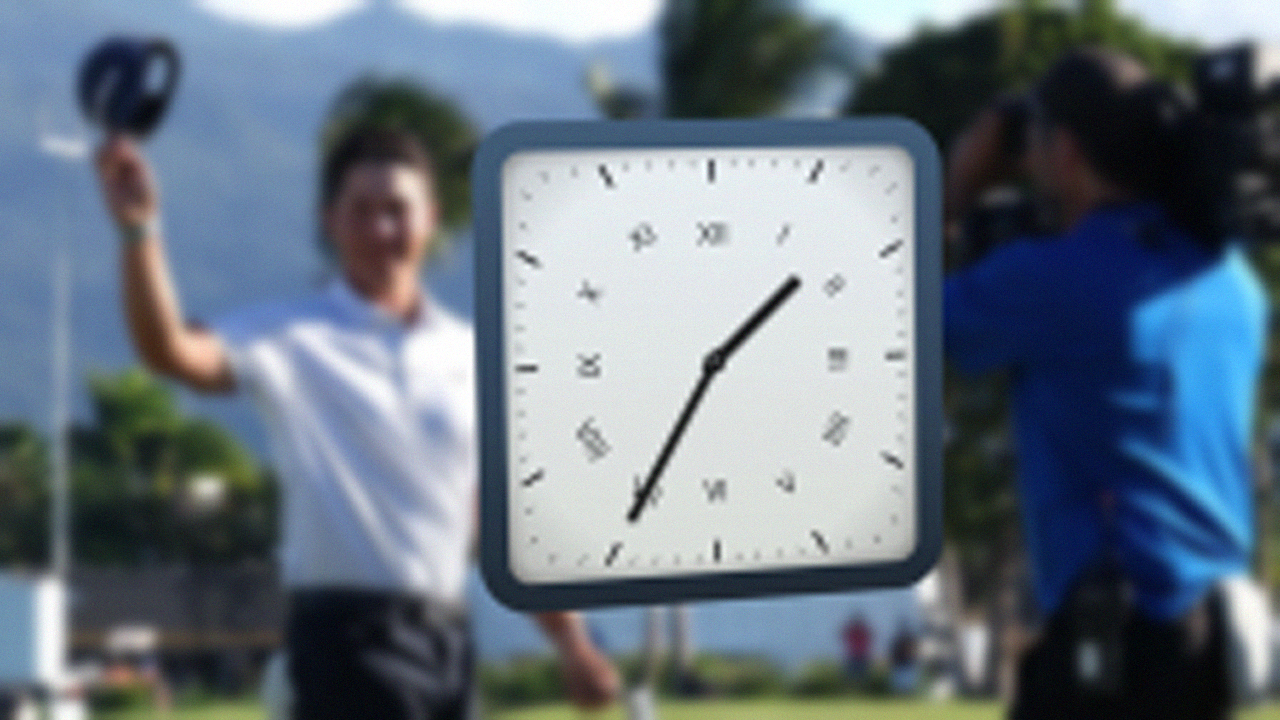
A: 1 h 35 min
